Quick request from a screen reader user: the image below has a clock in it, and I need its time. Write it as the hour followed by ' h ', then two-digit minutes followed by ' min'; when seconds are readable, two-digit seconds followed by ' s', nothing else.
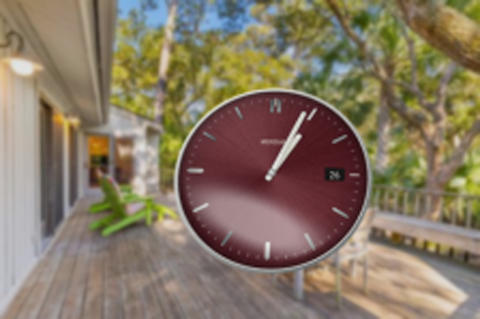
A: 1 h 04 min
